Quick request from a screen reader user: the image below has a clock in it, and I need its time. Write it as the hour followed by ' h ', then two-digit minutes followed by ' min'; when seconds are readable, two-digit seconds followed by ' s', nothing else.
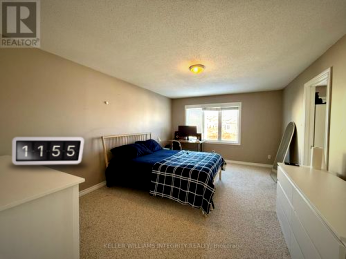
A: 11 h 55 min
